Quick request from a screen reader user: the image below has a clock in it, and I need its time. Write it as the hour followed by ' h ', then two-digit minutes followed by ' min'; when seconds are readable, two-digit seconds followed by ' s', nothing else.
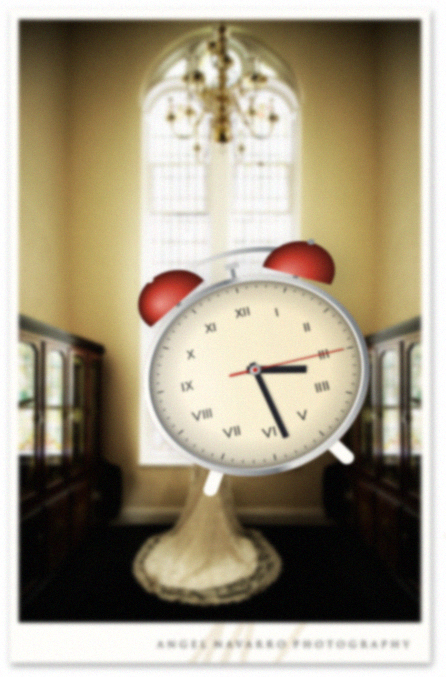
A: 3 h 28 min 15 s
